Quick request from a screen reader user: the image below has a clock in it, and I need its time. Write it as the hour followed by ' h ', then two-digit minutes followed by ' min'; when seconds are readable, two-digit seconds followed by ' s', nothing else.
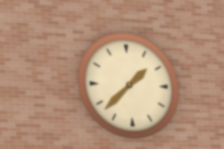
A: 1 h 38 min
